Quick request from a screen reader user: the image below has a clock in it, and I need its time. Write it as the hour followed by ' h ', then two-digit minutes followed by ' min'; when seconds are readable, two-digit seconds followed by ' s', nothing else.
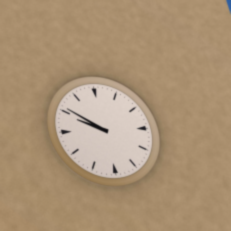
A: 9 h 51 min
